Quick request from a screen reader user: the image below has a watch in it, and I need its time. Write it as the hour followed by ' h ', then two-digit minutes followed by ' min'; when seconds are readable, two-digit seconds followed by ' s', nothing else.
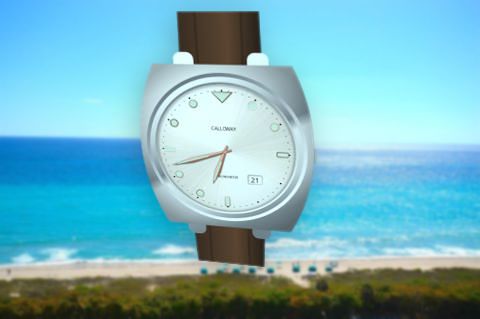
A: 6 h 42 min
